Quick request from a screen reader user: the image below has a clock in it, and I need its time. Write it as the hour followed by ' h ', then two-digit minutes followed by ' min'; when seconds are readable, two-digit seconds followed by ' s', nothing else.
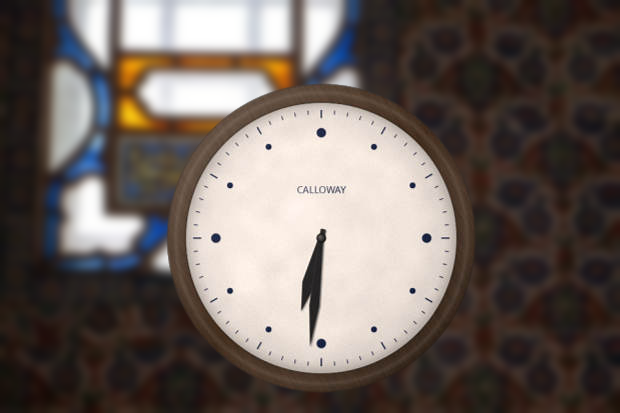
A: 6 h 31 min
